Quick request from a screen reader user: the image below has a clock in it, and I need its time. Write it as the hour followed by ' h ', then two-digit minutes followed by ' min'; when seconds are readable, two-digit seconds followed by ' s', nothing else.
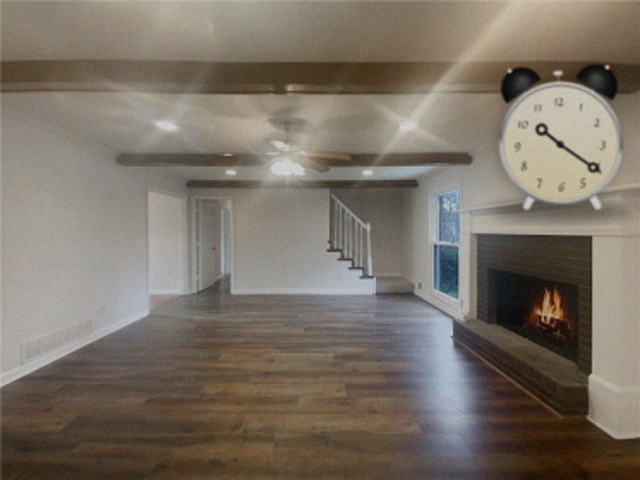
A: 10 h 21 min
